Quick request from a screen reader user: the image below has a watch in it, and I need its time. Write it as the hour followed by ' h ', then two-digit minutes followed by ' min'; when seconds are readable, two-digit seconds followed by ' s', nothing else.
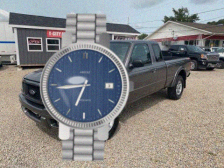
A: 6 h 44 min
